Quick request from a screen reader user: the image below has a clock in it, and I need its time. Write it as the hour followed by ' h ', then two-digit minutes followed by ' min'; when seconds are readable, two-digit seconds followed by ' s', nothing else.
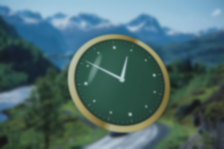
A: 12 h 51 min
